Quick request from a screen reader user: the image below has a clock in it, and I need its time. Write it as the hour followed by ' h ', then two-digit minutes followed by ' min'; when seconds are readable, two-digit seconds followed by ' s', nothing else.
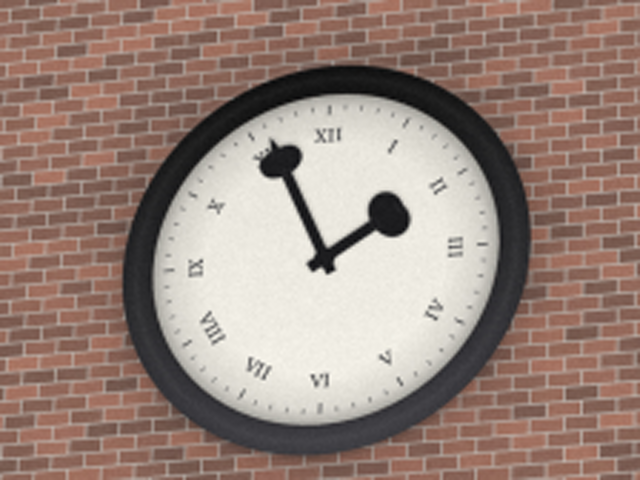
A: 1 h 56 min
